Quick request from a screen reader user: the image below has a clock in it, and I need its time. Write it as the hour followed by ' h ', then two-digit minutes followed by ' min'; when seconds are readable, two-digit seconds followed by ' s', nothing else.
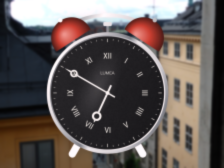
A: 6 h 50 min
